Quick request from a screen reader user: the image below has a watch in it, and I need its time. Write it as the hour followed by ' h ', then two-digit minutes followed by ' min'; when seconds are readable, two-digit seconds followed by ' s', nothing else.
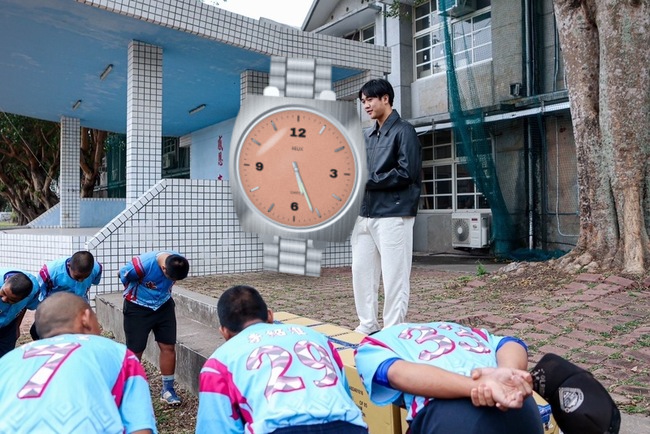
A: 5 h 26 min
